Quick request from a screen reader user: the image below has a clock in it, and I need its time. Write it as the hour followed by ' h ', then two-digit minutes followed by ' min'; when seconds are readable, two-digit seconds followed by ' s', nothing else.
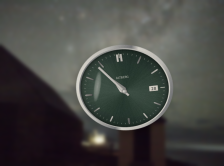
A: 10 h 54 min
